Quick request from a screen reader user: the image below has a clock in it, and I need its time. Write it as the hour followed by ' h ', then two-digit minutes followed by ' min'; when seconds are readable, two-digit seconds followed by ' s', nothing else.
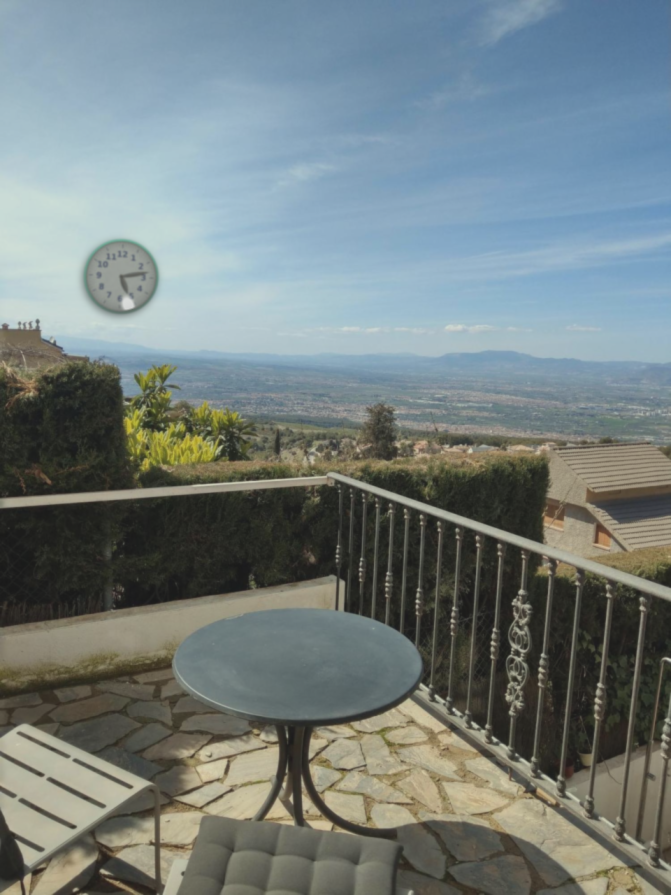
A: 5 h 13 min
